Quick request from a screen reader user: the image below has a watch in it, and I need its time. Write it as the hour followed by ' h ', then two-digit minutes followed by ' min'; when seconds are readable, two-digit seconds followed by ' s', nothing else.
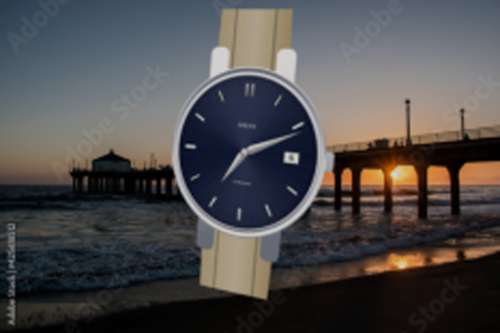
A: 7 h 11 min
